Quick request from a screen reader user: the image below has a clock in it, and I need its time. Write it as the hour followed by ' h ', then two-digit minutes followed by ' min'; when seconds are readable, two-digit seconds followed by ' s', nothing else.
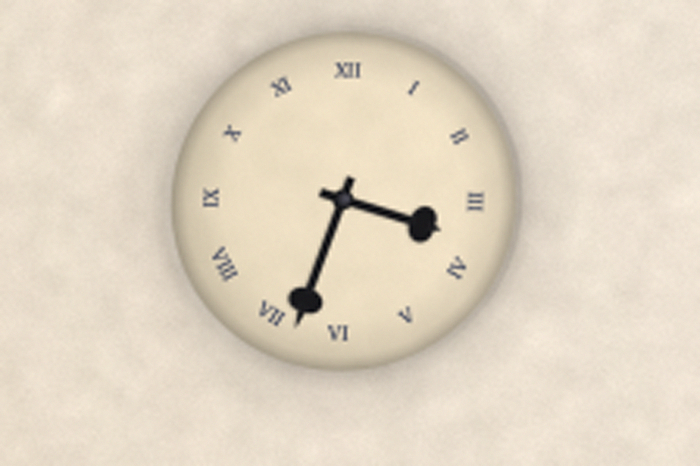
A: 3 h 33 min
